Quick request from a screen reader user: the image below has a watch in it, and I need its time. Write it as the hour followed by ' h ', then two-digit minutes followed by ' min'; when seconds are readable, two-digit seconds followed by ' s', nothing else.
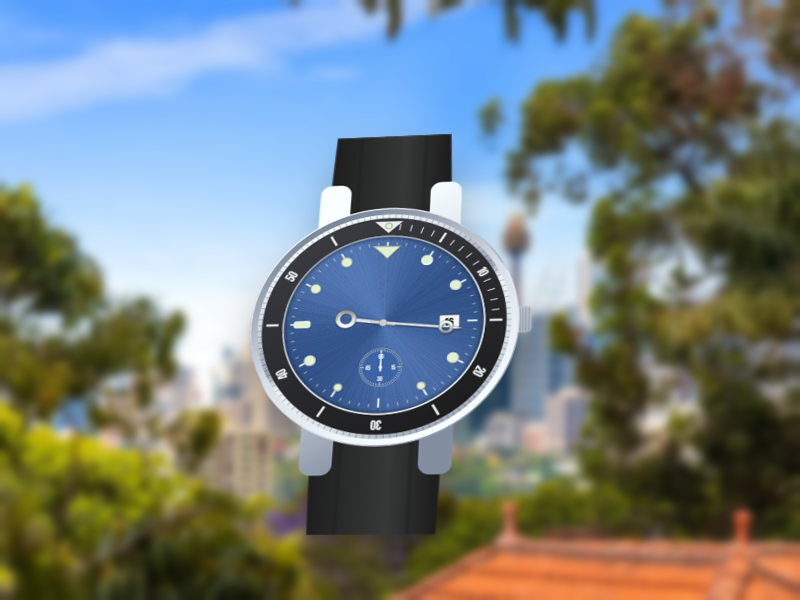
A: 9 h 16 min
